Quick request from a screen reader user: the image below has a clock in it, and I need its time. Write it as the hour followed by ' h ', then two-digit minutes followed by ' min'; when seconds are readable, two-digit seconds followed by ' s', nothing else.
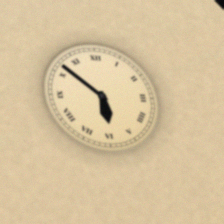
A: 5 h 52 min
